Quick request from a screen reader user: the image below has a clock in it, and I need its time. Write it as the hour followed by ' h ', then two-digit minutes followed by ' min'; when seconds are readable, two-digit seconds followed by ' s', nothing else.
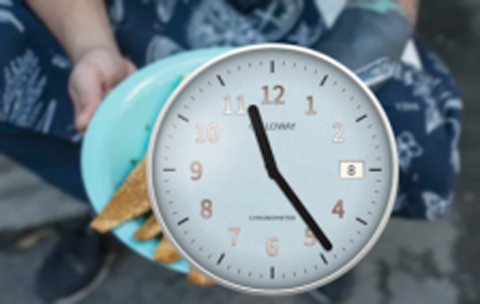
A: 11 h 24 min
